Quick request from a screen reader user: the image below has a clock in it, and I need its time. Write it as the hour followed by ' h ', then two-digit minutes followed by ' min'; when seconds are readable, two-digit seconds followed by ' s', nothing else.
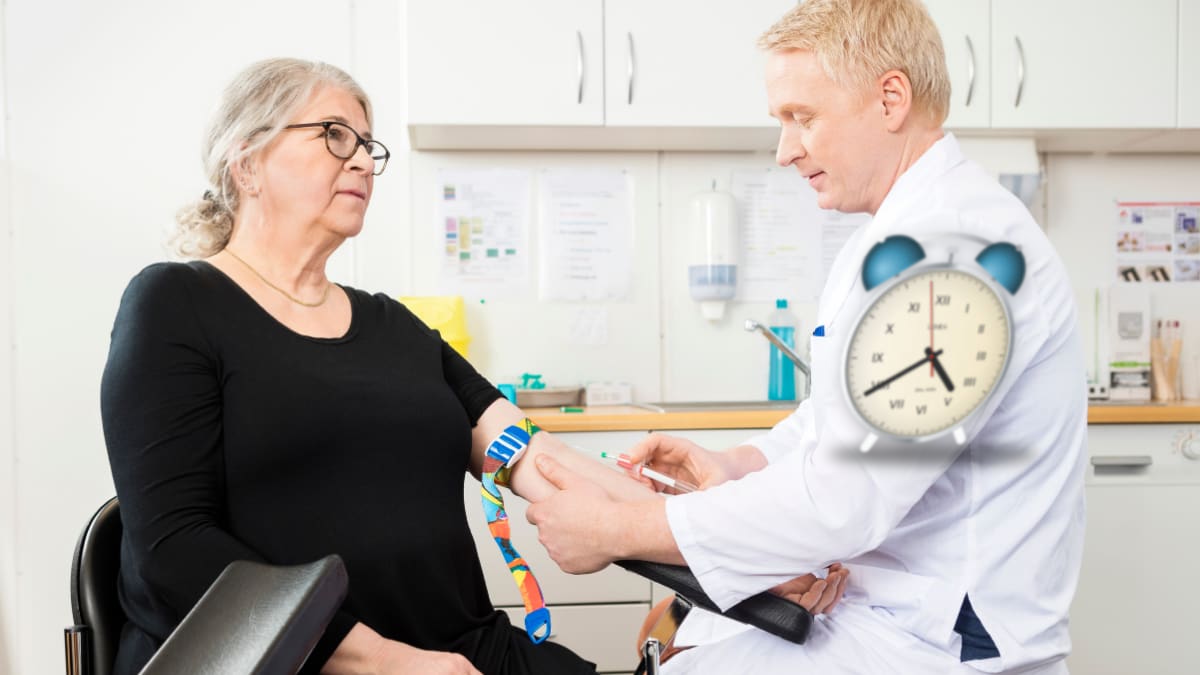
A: 4 h 39 min 58 s
